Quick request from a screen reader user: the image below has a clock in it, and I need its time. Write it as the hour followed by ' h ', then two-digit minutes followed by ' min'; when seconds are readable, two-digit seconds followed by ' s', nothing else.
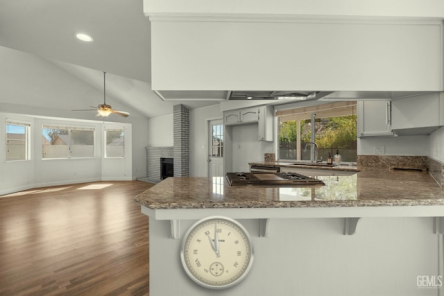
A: 10 h 59 min
